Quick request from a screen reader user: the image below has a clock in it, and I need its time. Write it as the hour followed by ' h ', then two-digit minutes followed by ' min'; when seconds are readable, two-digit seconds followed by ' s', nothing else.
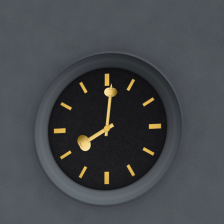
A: 8 h 01 min
